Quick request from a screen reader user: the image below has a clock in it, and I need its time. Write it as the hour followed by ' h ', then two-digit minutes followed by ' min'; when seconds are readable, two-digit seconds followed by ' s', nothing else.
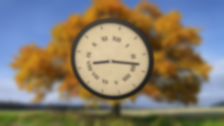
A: 8 h 13 min
